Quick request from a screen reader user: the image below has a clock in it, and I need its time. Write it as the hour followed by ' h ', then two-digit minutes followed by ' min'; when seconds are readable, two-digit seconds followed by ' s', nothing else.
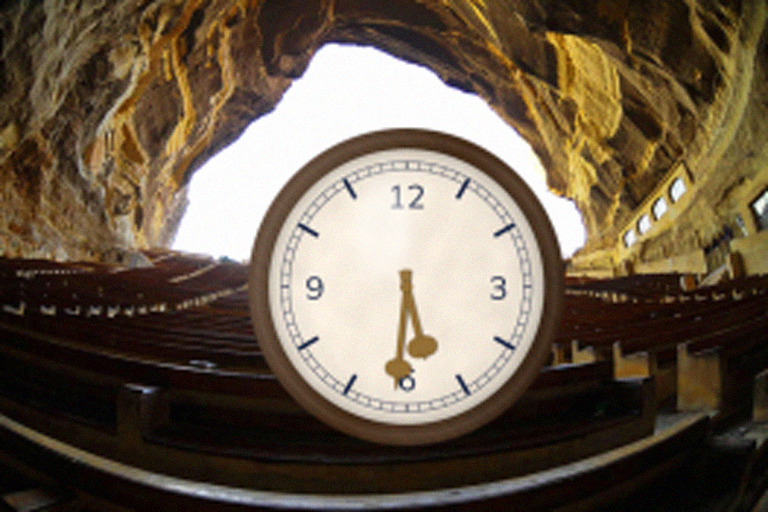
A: 5 h 31 min
